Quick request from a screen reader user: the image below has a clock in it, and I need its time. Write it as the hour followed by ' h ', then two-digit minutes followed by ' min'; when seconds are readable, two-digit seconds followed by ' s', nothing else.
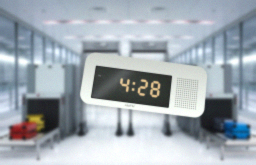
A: 4 h 28 min
